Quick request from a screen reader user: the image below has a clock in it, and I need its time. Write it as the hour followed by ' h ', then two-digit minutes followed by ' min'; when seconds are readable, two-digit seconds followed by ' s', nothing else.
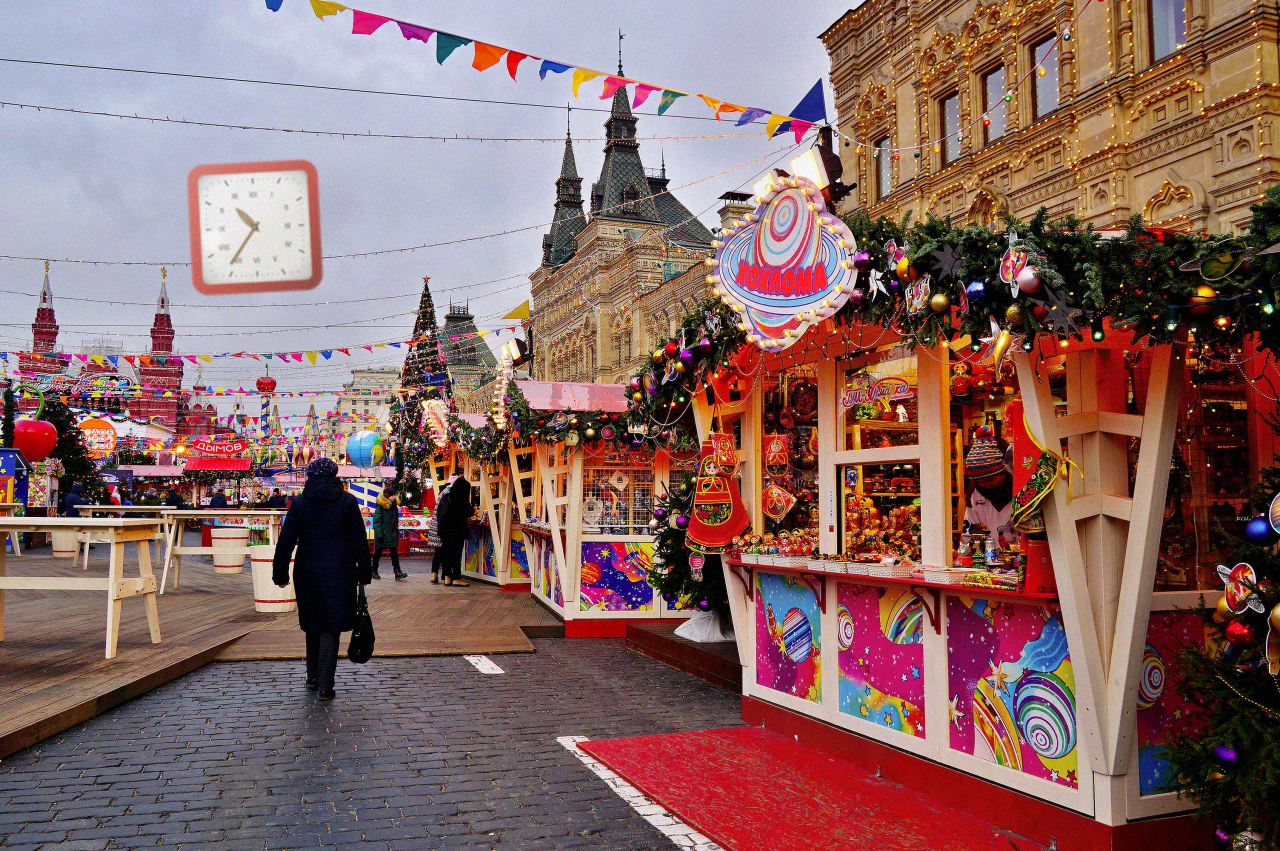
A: 10 h 36 min
